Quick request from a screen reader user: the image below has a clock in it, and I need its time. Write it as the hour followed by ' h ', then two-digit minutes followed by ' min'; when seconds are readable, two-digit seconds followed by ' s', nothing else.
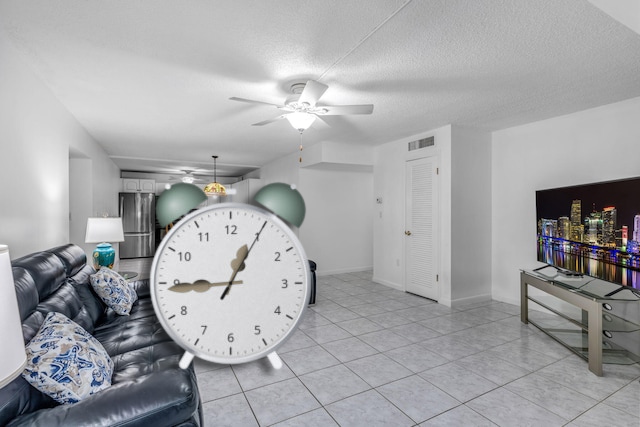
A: 12 h 44 min 05 s
